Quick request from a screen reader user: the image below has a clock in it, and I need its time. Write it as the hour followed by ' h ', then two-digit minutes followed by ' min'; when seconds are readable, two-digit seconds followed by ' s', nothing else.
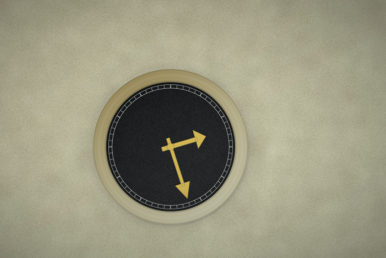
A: 2 h 27 min
